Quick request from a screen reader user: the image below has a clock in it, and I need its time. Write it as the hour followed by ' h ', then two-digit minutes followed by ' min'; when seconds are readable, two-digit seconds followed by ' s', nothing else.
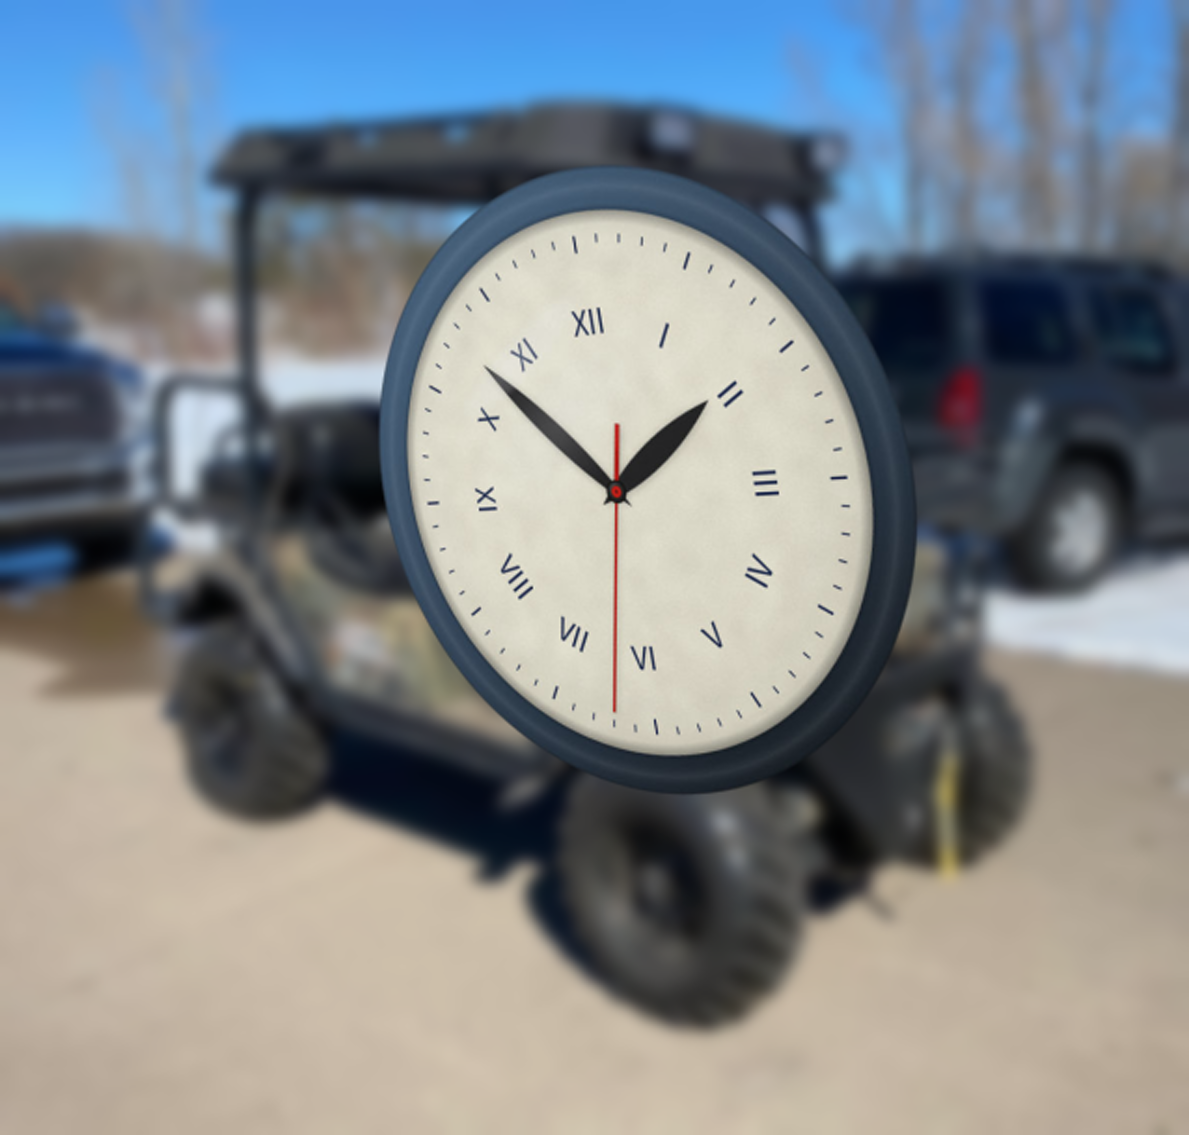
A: 1 h 52 min 32 s
